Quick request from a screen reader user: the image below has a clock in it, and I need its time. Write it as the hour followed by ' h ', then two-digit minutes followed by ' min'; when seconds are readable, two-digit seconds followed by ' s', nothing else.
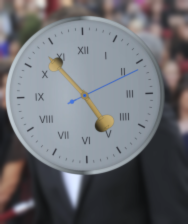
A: 4 h 53 min 11 s
